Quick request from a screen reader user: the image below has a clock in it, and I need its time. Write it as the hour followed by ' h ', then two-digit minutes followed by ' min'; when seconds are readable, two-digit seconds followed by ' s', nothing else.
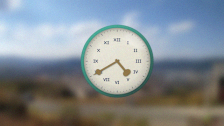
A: 4 h 40 min
